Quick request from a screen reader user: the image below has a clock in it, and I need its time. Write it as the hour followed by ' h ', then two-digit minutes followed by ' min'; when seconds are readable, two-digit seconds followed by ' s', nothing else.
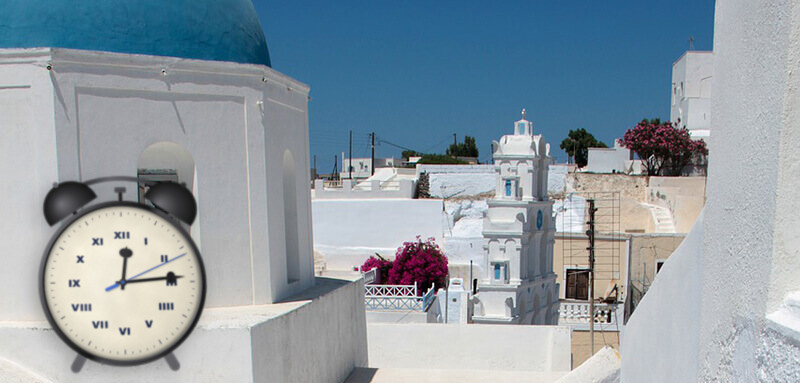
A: 12 h 14 min 11 s
